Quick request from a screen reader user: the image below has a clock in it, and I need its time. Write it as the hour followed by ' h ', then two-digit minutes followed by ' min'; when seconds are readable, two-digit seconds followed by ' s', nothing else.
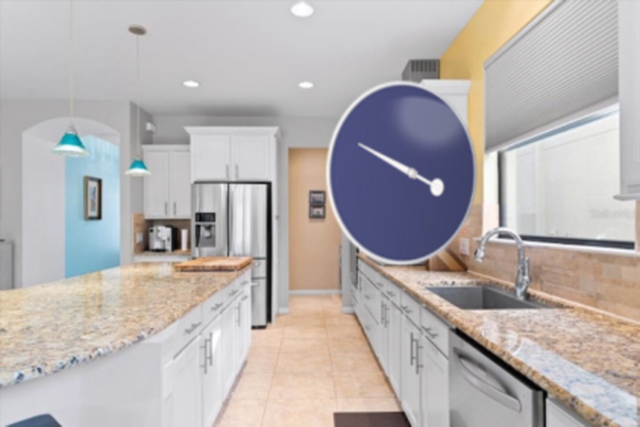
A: 3 h 49 min
